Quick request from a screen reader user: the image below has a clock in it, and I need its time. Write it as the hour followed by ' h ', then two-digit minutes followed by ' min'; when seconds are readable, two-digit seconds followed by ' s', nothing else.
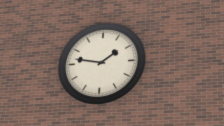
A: 1 h 47 min
